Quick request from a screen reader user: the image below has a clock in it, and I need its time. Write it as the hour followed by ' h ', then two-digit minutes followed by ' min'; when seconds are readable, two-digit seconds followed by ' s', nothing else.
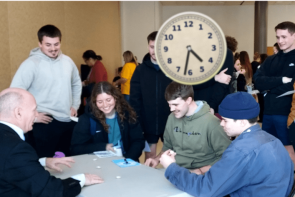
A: 4 h 32 min
